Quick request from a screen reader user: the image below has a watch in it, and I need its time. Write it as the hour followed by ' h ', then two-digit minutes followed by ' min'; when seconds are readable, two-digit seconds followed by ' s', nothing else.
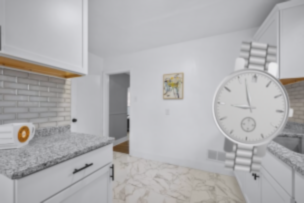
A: 8 h 57 min
